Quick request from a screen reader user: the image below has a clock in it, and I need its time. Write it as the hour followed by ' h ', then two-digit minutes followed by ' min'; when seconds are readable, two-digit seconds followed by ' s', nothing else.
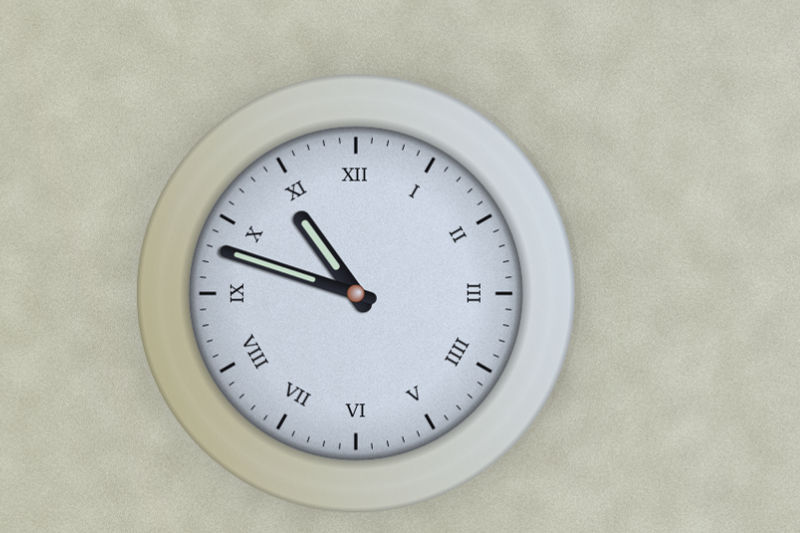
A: 10 h 48 min
